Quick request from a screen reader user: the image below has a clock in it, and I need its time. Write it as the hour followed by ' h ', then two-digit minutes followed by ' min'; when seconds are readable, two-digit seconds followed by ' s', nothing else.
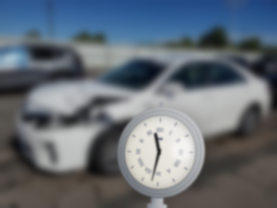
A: 11 h 32 min
